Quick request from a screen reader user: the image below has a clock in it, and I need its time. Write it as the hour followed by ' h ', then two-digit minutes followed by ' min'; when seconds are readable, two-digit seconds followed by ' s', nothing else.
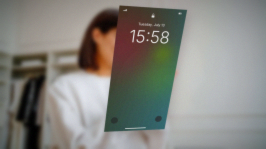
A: 15 h 58 min
